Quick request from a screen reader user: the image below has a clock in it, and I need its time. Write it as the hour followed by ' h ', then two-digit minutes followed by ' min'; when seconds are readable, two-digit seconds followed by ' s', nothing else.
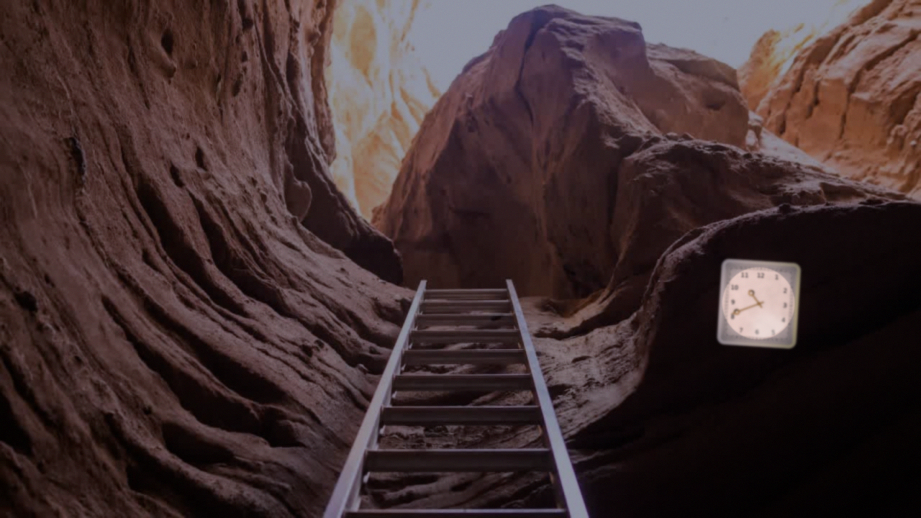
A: 10 h 41 min
